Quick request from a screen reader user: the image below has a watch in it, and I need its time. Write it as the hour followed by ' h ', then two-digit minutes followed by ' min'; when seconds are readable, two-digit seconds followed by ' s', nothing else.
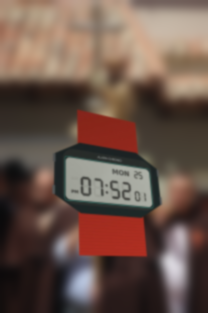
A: 7 h 52 min
